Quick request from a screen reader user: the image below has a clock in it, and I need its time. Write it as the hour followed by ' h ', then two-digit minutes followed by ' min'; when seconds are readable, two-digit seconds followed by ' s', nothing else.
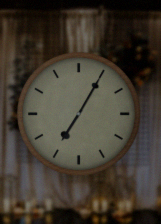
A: 7 h 05 min
